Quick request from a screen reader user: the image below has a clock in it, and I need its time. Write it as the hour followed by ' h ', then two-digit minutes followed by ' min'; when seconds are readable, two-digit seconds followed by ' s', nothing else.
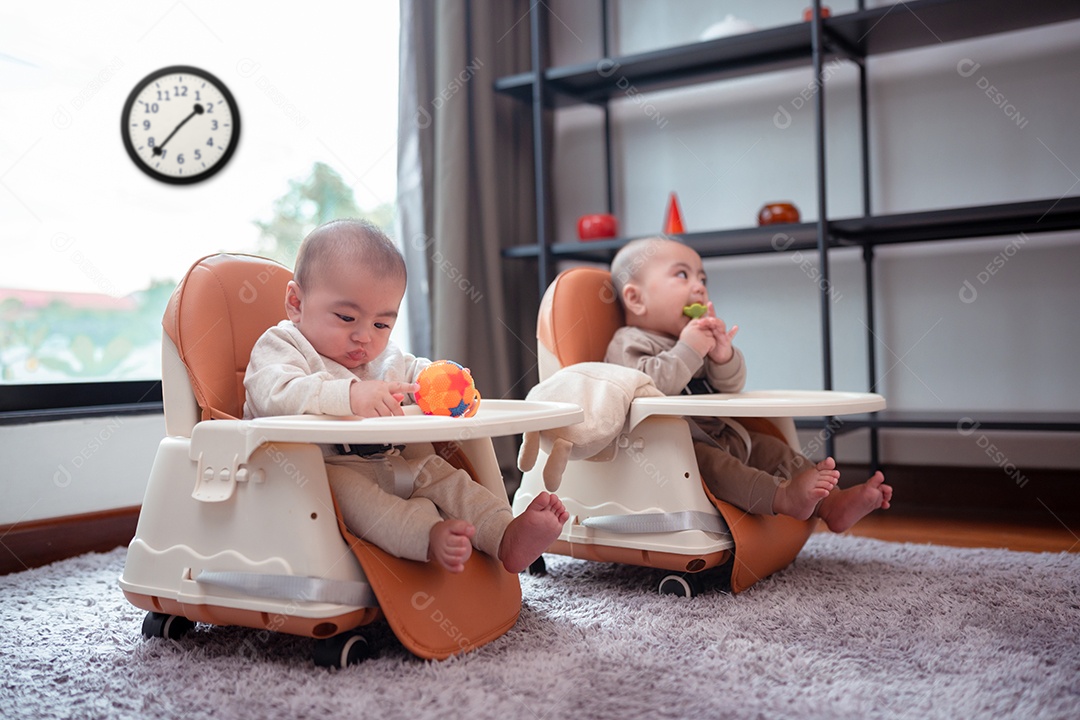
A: 1 h 37 min
